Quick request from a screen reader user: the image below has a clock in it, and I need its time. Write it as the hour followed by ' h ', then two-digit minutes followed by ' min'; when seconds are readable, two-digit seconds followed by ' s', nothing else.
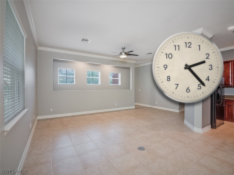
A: 2 h 23 min
